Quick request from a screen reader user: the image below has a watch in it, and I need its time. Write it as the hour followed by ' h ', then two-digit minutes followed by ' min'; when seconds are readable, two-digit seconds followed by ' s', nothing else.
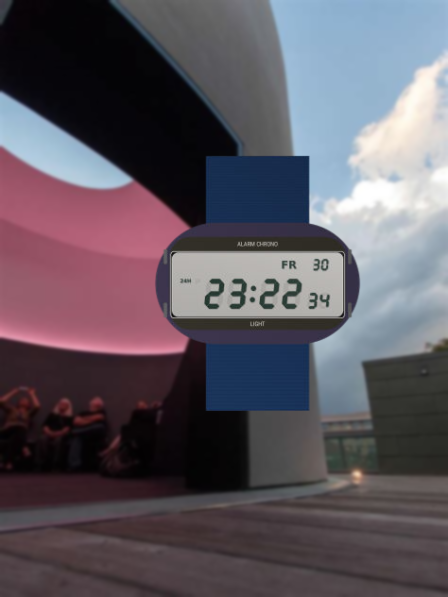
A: 23 h 22 min 34 s
